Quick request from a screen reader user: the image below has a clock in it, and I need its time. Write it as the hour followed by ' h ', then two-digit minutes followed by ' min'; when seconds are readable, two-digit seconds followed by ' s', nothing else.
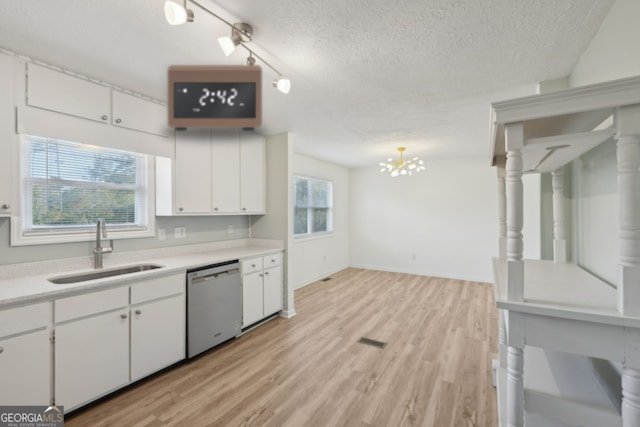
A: 2 h 42 min
